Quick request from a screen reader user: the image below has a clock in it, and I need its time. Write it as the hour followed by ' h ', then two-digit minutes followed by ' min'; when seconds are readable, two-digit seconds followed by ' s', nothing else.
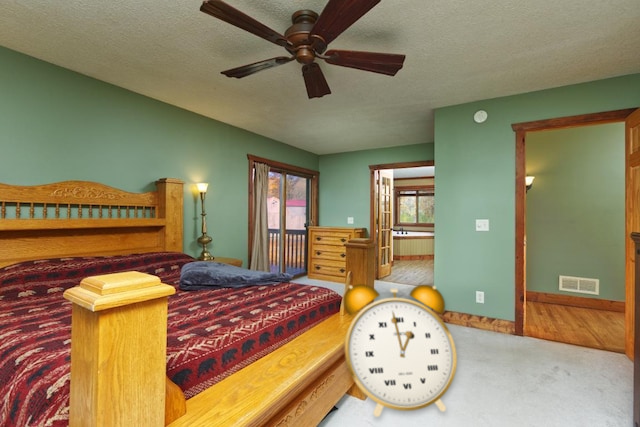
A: 12 h 59 min
